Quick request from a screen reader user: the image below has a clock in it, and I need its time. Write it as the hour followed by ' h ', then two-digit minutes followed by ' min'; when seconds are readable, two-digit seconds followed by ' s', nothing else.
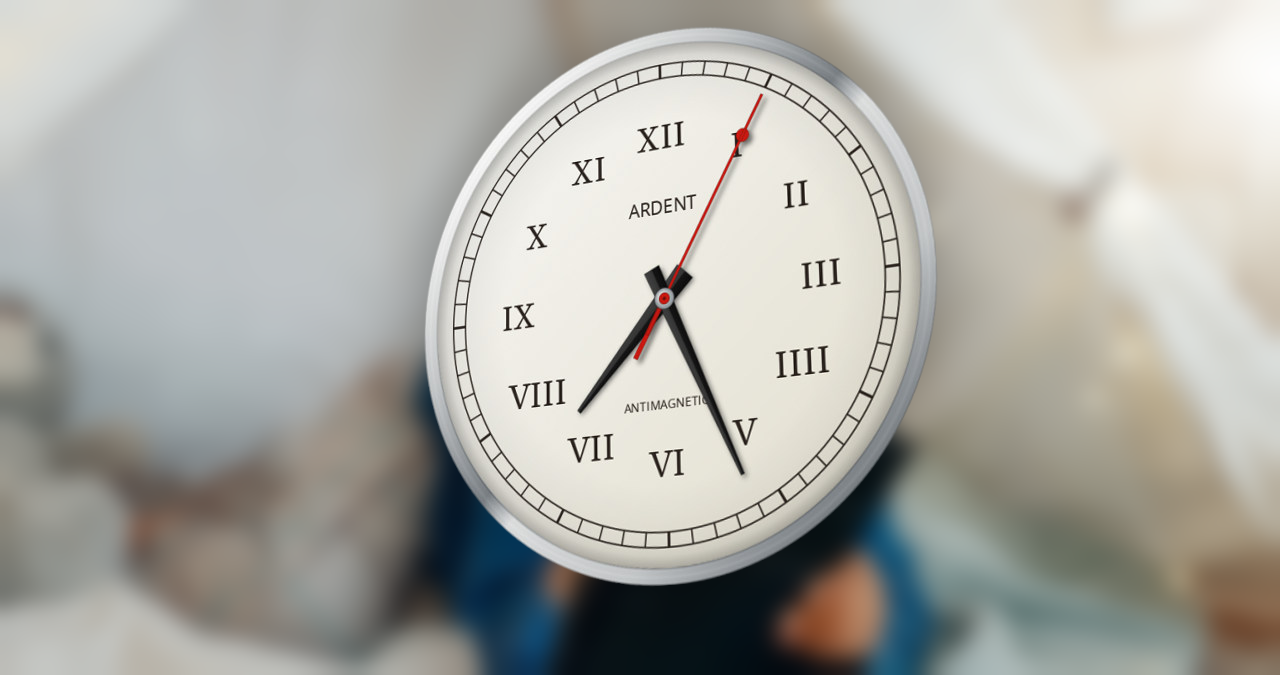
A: 7 h 26 min 05 s
